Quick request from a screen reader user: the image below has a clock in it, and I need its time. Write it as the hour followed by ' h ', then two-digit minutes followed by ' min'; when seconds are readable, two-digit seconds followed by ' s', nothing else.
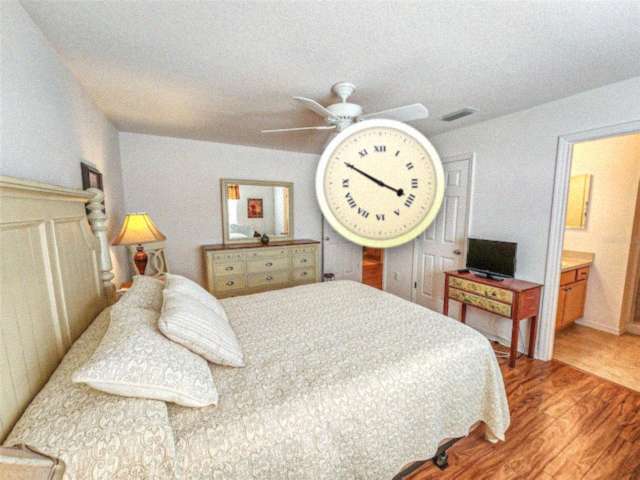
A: 3 h 50 min
